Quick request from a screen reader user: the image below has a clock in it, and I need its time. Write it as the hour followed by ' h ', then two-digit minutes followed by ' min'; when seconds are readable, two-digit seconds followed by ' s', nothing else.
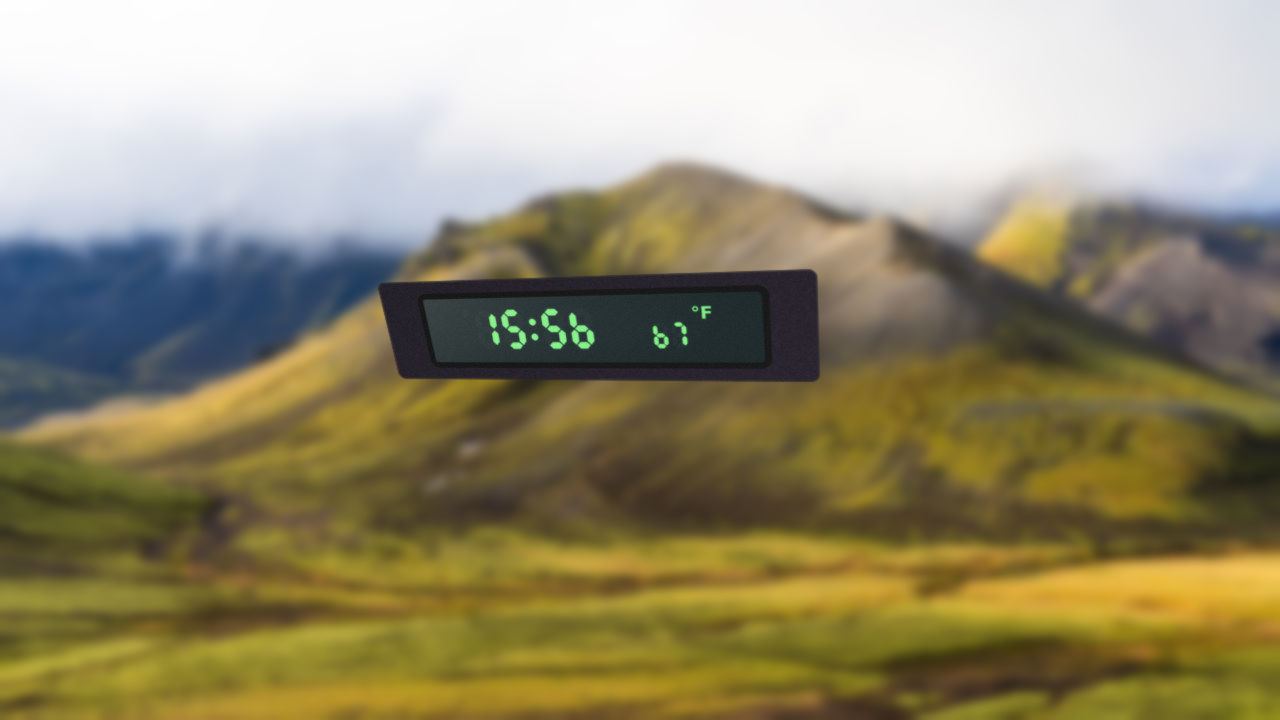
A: 15 h 56 min
